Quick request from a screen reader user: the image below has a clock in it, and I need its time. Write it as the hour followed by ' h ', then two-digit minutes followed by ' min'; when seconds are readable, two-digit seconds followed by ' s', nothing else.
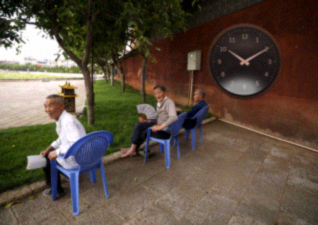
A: 10 h 10 min
